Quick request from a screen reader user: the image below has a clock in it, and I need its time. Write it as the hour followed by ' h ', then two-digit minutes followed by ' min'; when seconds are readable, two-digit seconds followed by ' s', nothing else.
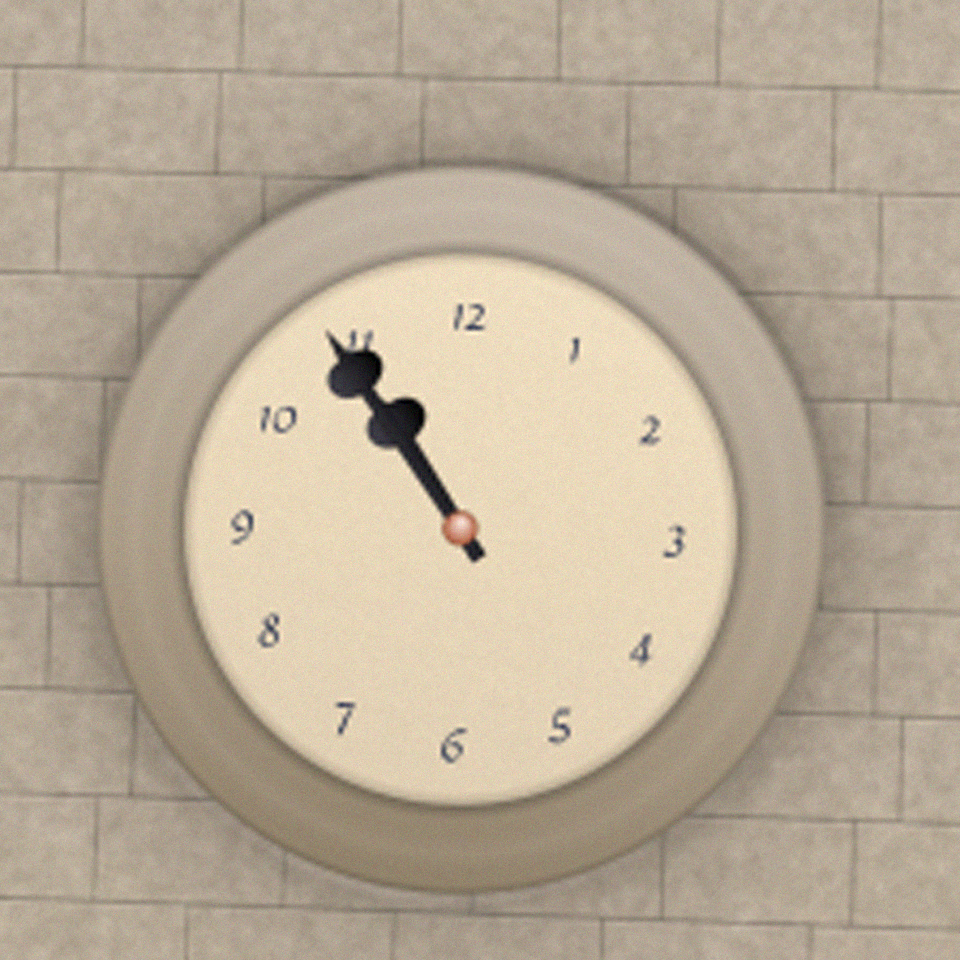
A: 10 h 54 min
